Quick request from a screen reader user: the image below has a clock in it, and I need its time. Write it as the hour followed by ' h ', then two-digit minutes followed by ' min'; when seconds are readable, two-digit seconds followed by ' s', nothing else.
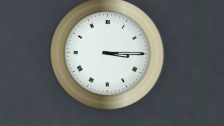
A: 3 h 15 min
